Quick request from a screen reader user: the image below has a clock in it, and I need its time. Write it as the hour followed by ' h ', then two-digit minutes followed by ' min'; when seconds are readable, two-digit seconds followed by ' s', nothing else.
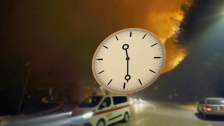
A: 11 h 29 min
